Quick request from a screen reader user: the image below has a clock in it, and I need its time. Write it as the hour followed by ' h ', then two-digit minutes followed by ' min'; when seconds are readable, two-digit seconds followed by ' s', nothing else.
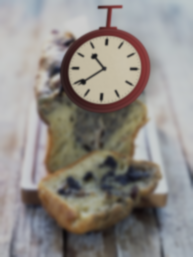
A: 10 h 39 min
